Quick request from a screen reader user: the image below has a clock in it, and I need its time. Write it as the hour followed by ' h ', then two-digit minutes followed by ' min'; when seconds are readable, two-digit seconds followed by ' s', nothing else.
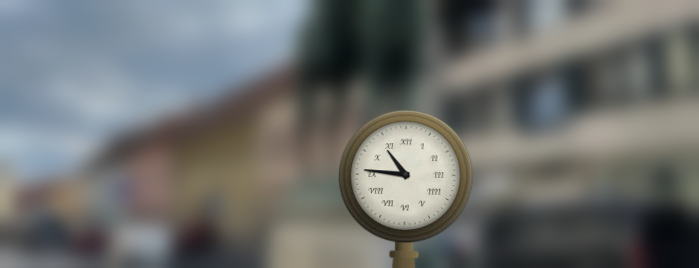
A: 10 h 46 min
